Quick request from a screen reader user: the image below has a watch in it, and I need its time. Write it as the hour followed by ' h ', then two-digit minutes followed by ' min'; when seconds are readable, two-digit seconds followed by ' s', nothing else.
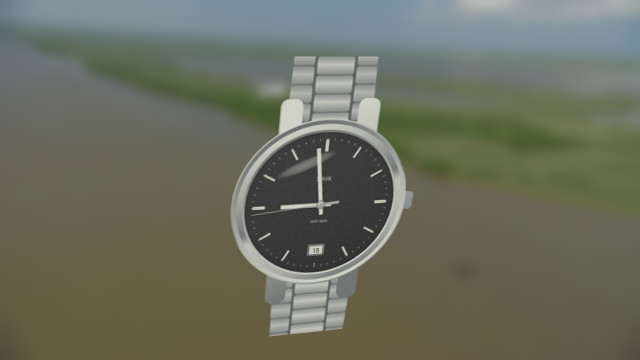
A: 8 h 58 min 44 s
